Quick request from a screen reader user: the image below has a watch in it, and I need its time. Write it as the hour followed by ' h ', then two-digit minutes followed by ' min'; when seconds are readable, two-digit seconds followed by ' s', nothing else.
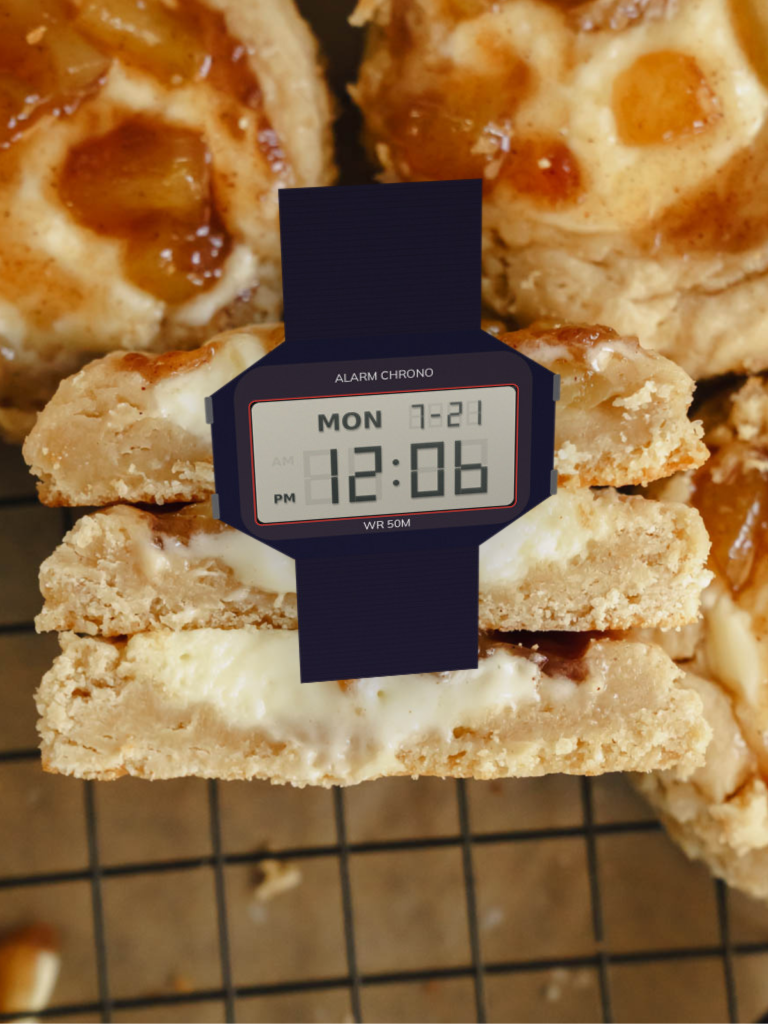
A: 12 h 06 min
